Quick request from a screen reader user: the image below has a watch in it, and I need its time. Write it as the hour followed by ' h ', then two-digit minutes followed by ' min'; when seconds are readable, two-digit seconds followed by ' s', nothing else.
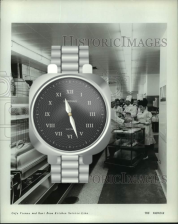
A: 11 h 27 min
